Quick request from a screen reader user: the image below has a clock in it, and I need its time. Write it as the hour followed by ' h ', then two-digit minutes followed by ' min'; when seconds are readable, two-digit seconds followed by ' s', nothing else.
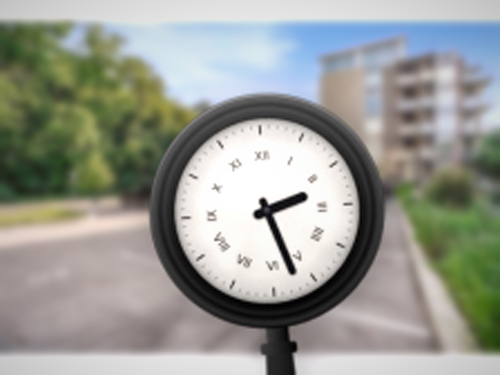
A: 2 h 27 min
